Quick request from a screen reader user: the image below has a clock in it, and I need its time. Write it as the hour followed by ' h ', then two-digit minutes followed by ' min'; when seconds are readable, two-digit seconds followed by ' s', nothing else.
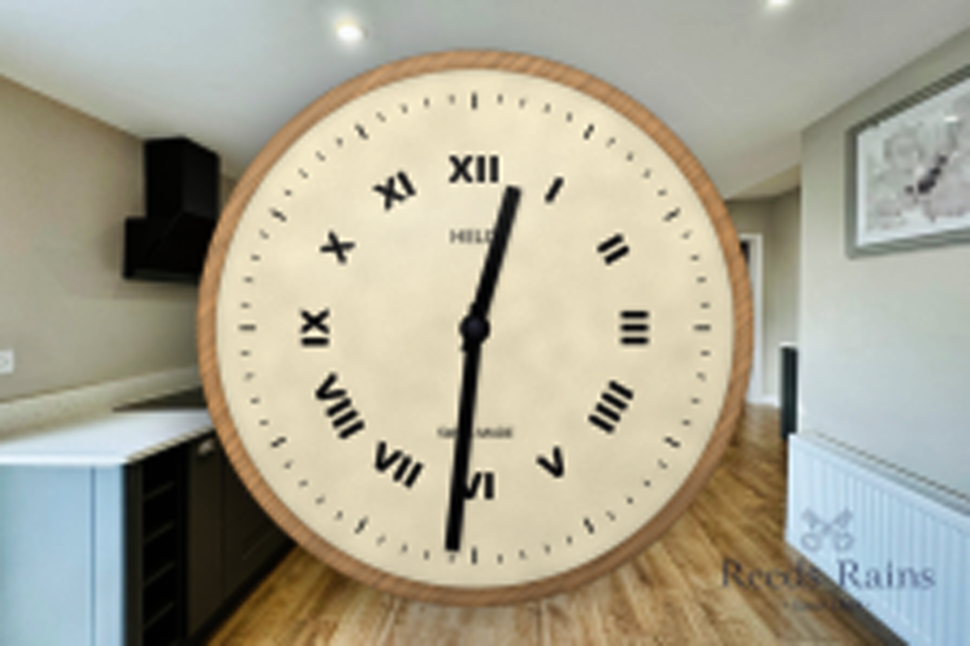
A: 12 h 31 min
